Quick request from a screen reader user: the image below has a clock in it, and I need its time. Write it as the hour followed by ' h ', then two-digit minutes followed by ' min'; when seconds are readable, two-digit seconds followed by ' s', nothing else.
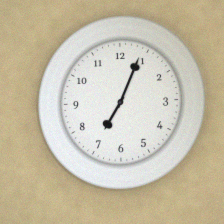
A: 7 h 04 min
